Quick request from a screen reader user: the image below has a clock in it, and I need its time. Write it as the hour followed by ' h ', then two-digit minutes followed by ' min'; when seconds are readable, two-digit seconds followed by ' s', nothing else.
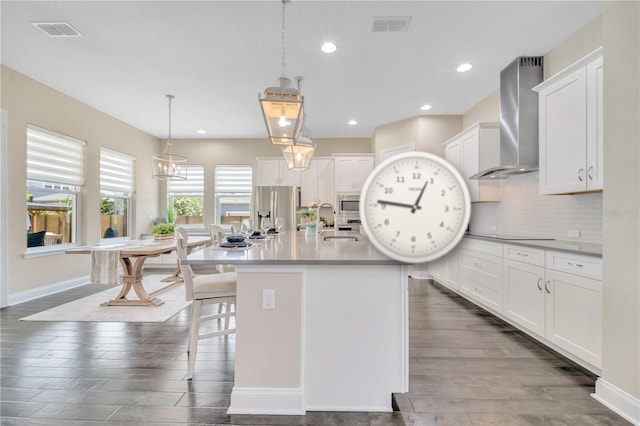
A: 12 h 46 min
